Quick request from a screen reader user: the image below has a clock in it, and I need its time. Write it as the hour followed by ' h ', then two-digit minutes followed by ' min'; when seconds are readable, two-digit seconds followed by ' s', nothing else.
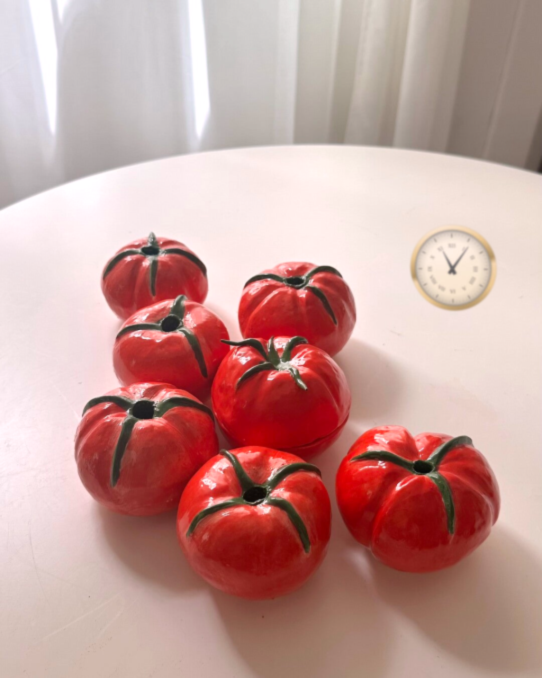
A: 11 h 06 min
